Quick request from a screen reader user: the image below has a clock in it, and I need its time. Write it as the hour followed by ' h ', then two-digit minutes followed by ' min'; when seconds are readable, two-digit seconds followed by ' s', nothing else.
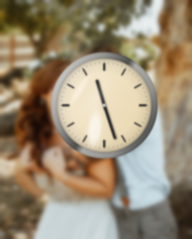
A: 11 h 27 min
